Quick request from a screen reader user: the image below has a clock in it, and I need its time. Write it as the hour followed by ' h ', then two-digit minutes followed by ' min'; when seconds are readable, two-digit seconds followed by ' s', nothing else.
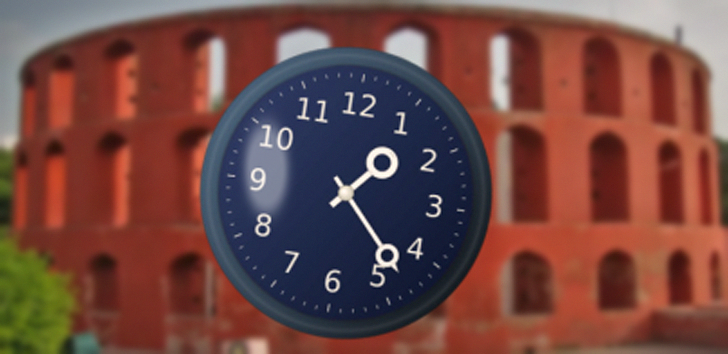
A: 1 h 23 min
